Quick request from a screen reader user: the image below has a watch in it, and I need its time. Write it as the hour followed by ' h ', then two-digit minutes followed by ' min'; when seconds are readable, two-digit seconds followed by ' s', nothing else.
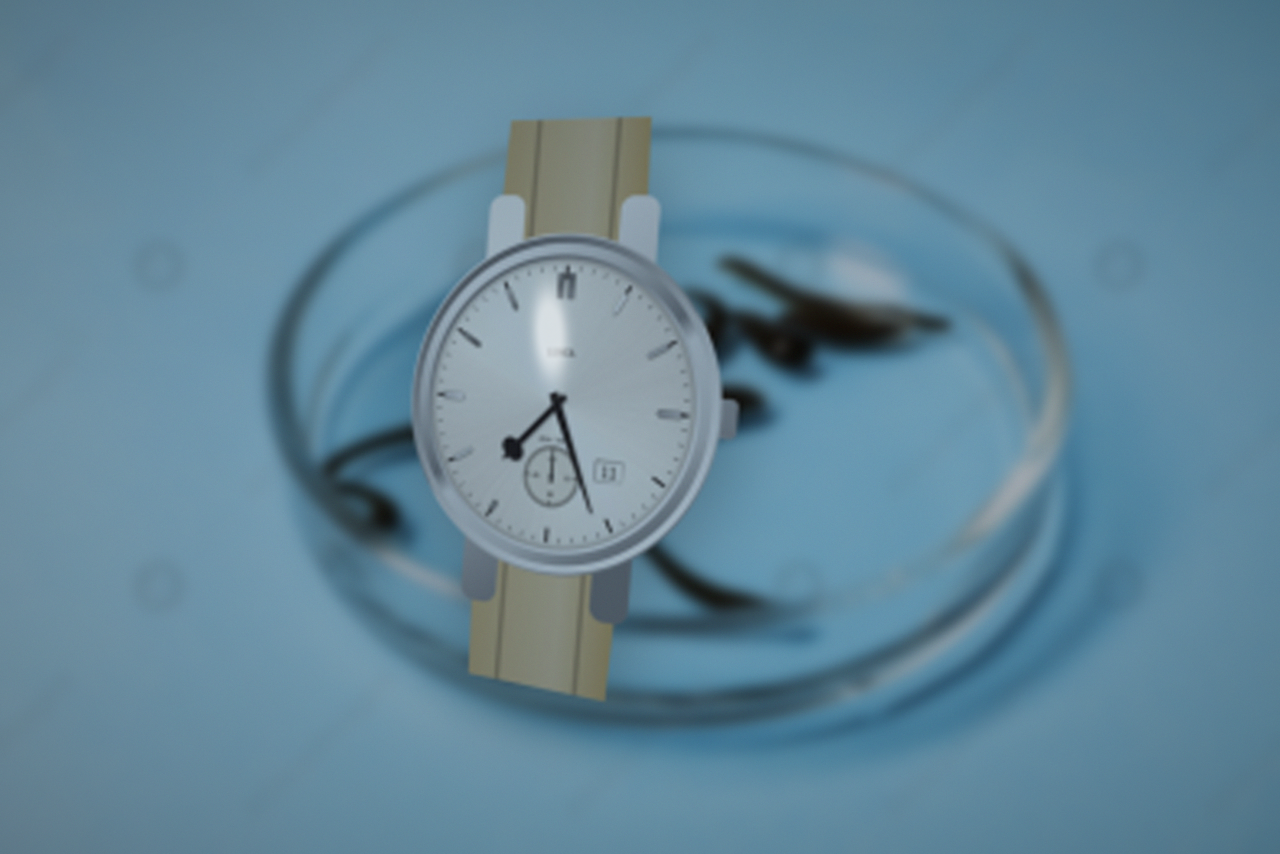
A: 7 h 26 min
